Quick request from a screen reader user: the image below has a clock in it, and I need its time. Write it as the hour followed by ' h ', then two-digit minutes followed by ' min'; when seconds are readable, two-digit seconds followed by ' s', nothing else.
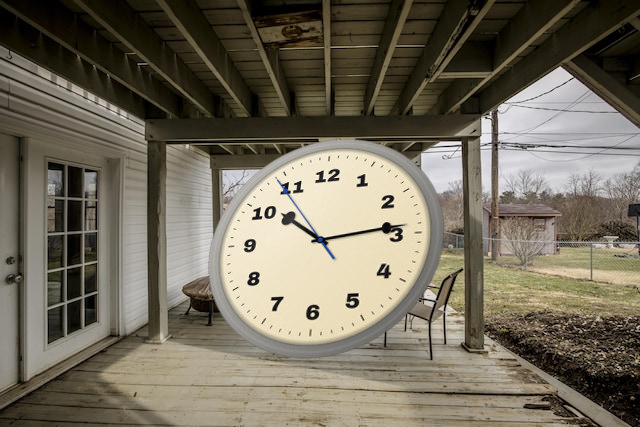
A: 10 h 13 min 54 s
